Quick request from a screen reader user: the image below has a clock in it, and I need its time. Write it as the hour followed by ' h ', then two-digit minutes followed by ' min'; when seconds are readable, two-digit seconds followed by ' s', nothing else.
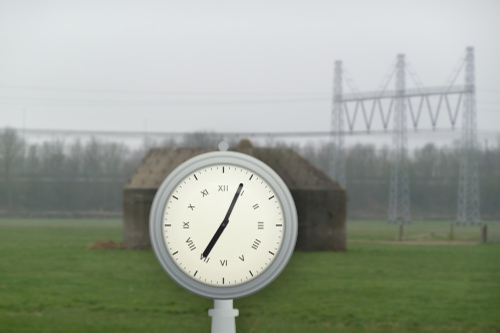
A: 7 h 04 min
